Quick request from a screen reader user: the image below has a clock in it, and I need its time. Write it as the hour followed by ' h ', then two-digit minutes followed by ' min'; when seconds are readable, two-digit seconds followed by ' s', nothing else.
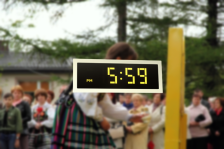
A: 5 h 59 min
